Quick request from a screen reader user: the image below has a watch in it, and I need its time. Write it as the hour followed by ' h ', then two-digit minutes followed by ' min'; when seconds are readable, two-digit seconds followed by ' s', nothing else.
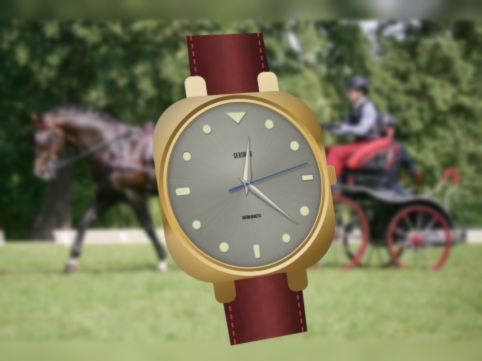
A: 12 h 22 min 13 s
